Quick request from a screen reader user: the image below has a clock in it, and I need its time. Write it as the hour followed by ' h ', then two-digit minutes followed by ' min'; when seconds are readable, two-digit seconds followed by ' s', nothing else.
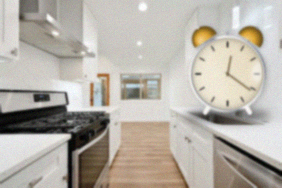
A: 12 h 21 min
